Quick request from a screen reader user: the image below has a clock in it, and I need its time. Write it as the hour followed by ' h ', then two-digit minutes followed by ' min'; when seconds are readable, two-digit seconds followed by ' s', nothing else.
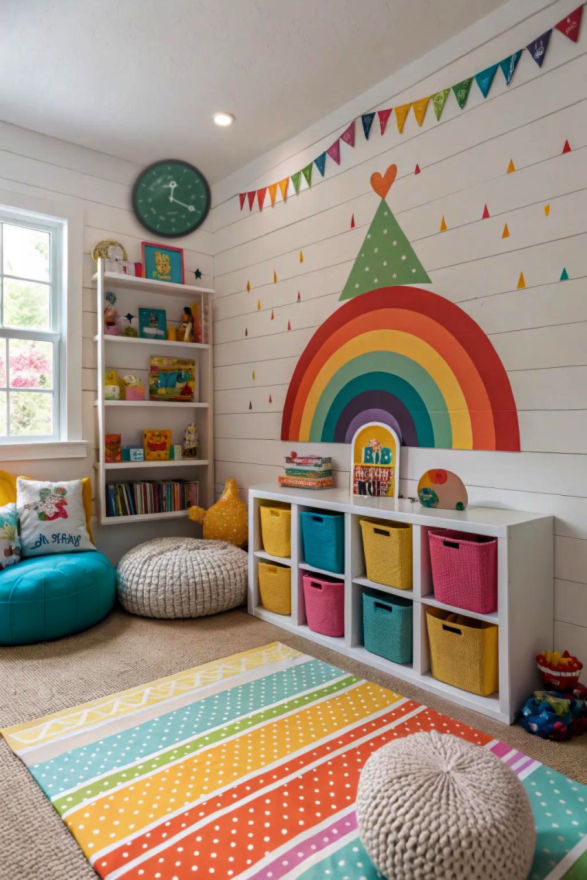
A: 12 h 20 min
